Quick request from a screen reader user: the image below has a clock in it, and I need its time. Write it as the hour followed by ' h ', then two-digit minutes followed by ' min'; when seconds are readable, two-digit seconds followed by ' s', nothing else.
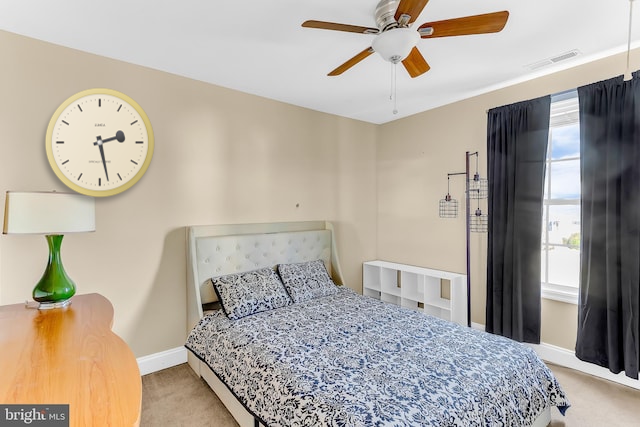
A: 2 h 28 min
